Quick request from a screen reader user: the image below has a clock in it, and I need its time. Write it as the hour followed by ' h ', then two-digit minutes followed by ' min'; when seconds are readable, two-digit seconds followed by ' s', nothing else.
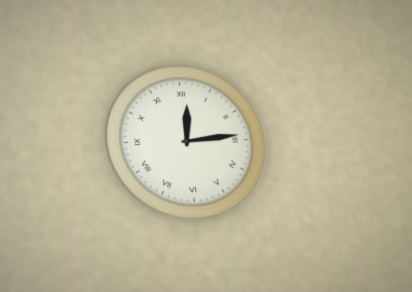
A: 12 h 14 min
